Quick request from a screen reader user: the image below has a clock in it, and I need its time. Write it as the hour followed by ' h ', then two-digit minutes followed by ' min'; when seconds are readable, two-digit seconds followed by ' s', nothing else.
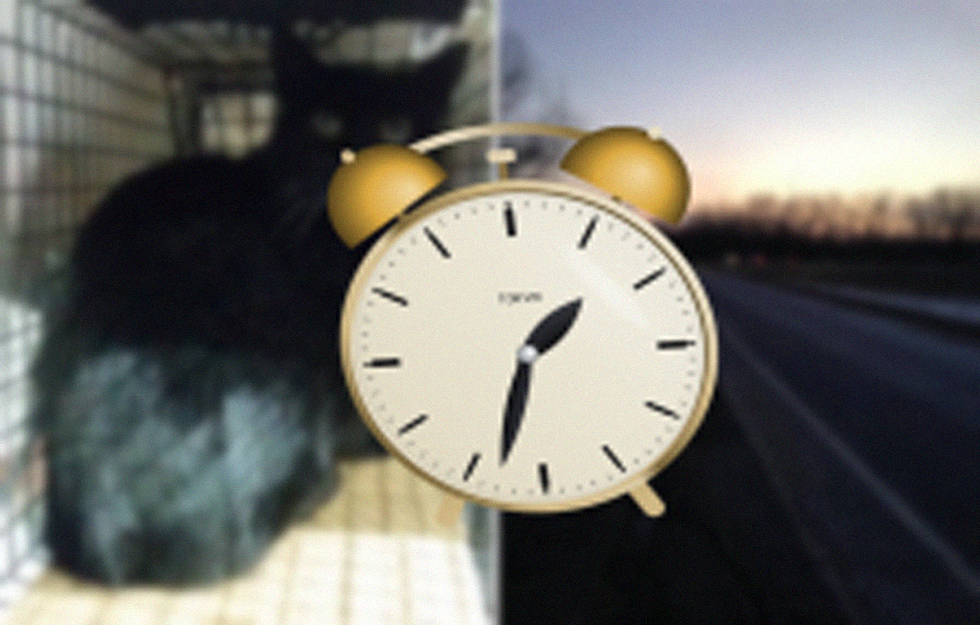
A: 1 h 33 min
